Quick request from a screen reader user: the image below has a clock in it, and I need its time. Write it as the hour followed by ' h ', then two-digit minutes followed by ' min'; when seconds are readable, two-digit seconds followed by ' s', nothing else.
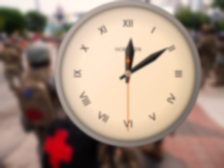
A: 12 h 09 min 30 s
